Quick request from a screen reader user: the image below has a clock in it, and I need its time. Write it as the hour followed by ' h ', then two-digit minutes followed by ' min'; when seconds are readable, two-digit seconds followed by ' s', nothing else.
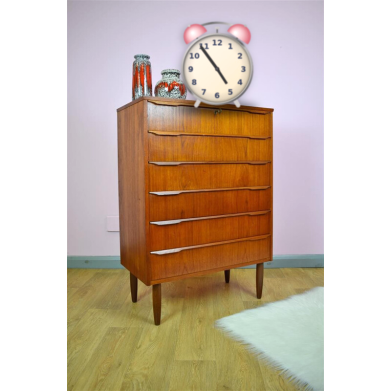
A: 4 h 54 min
